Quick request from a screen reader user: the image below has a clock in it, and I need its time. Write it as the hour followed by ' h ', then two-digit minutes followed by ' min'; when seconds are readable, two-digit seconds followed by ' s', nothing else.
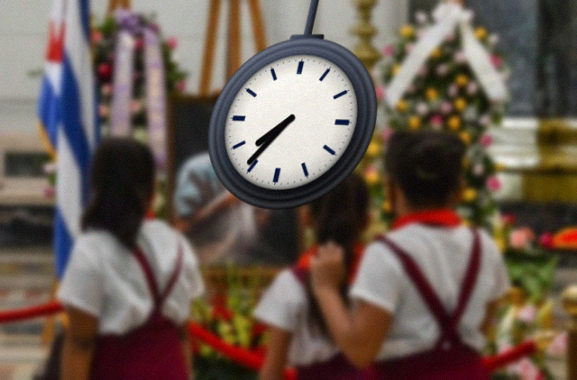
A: 7 h 36 min
